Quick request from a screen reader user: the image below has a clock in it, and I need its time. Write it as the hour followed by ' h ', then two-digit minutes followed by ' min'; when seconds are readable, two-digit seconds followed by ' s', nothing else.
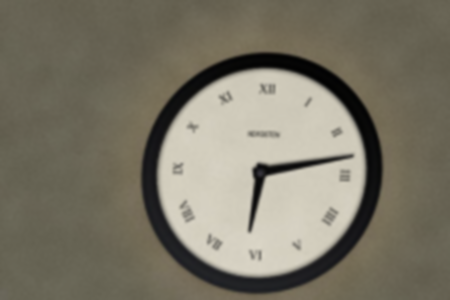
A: 6 h 13 min
